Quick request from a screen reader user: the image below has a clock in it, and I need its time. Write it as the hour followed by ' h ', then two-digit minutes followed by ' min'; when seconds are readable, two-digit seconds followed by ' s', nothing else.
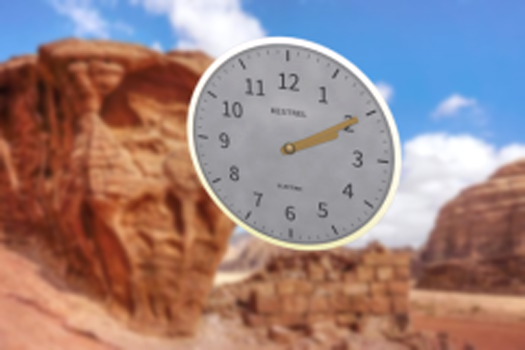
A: 2 h 10 min
